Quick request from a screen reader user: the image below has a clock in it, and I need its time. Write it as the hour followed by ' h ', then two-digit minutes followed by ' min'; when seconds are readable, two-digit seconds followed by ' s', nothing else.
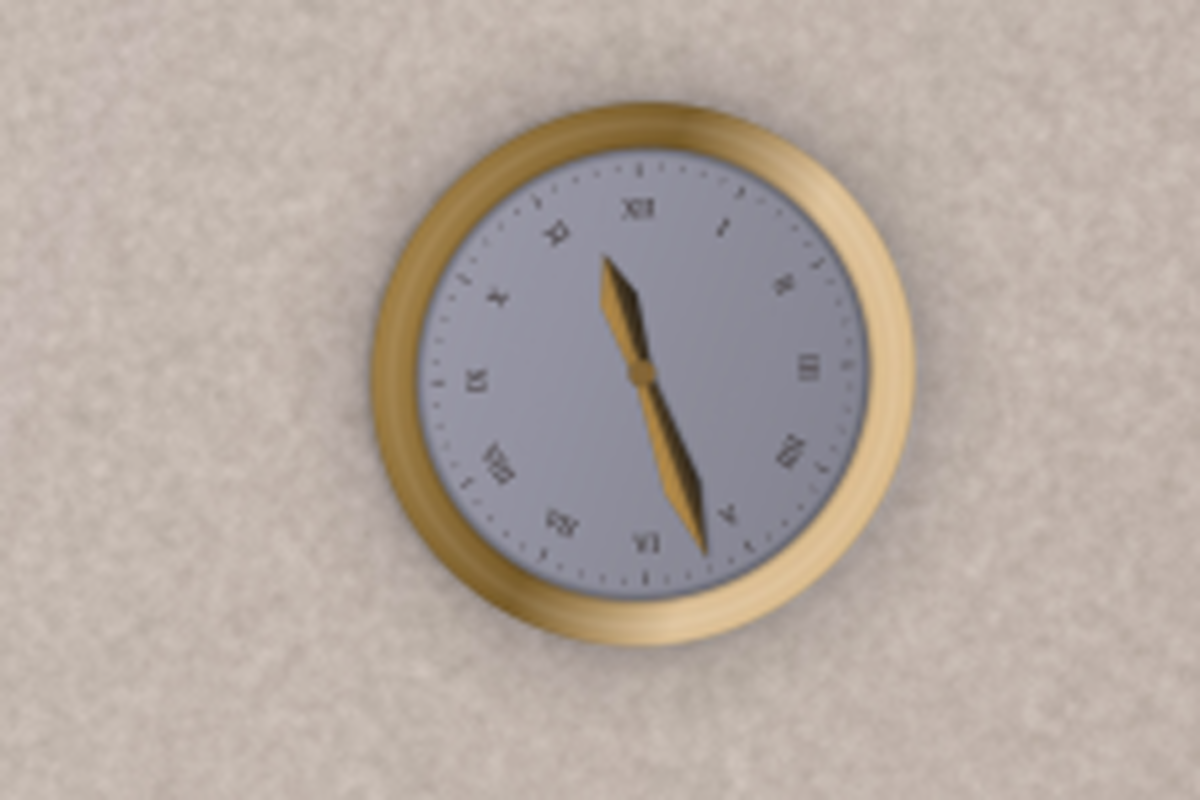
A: 11 h 27 min
